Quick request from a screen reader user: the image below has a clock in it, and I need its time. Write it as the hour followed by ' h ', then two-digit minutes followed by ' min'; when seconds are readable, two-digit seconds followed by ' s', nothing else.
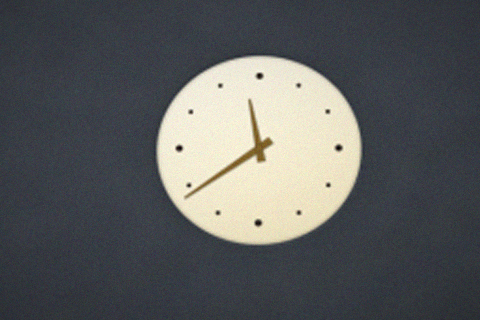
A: 11 h 39 min
